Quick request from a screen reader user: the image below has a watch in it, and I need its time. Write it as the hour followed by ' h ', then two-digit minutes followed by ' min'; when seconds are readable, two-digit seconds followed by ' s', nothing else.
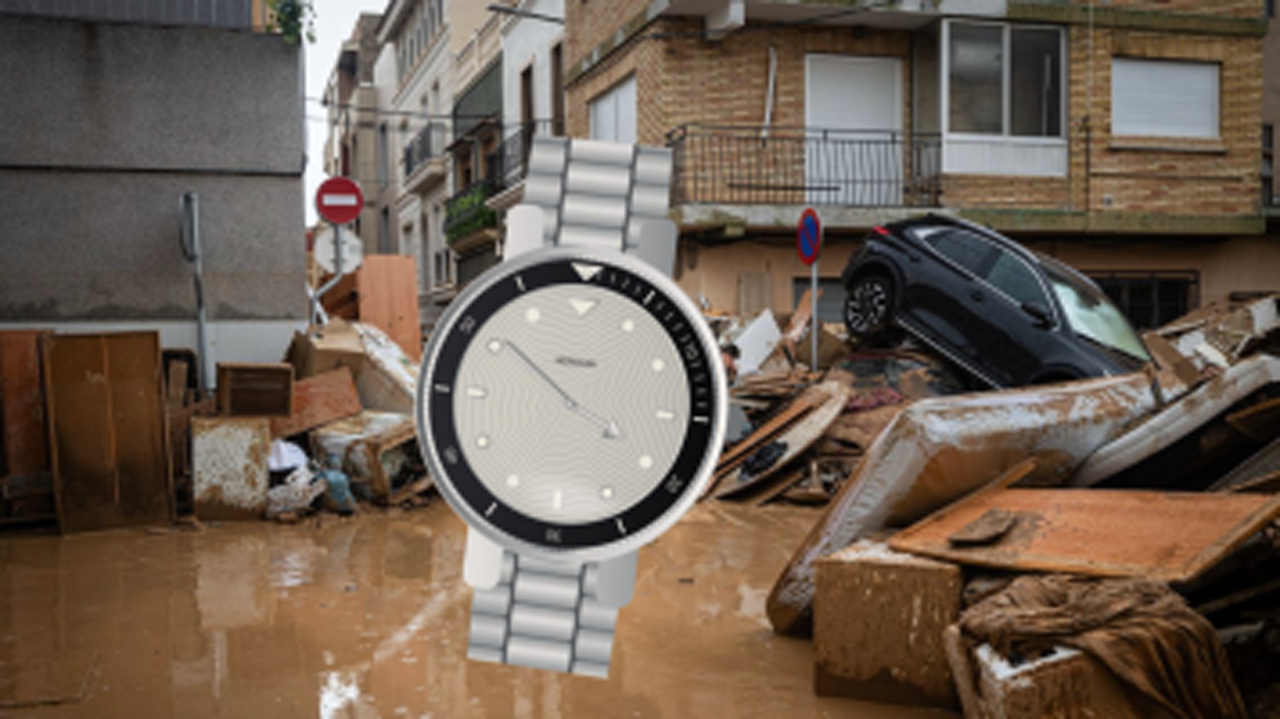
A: 3 h 51 min
